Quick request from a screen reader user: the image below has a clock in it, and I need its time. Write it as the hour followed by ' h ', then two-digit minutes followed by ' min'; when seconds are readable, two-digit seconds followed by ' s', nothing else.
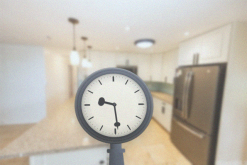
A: 9 h 29 min
